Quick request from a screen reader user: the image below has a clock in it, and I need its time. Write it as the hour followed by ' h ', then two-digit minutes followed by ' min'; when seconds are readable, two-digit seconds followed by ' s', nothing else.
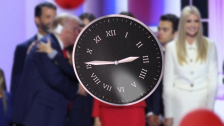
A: 2 h 46 min
